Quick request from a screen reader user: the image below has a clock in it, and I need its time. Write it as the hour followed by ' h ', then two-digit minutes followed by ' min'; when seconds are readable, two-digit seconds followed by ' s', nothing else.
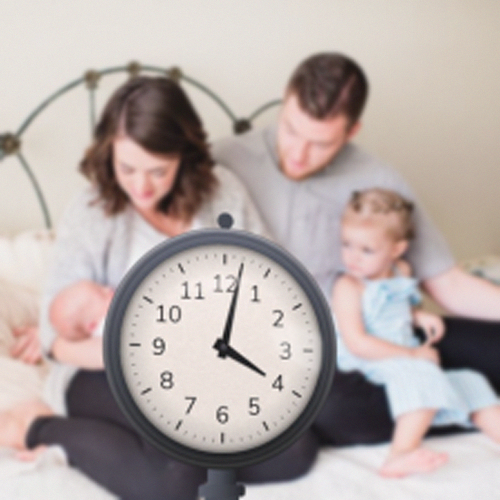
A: 4 h 02 min
